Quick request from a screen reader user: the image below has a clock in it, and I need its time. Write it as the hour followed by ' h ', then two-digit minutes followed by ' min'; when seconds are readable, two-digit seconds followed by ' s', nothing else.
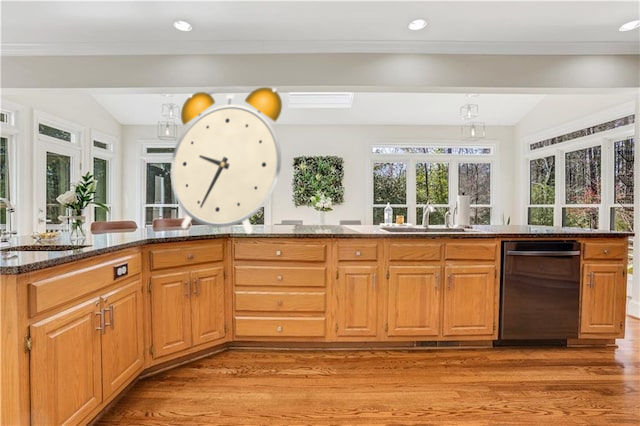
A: 9 h 34 min
